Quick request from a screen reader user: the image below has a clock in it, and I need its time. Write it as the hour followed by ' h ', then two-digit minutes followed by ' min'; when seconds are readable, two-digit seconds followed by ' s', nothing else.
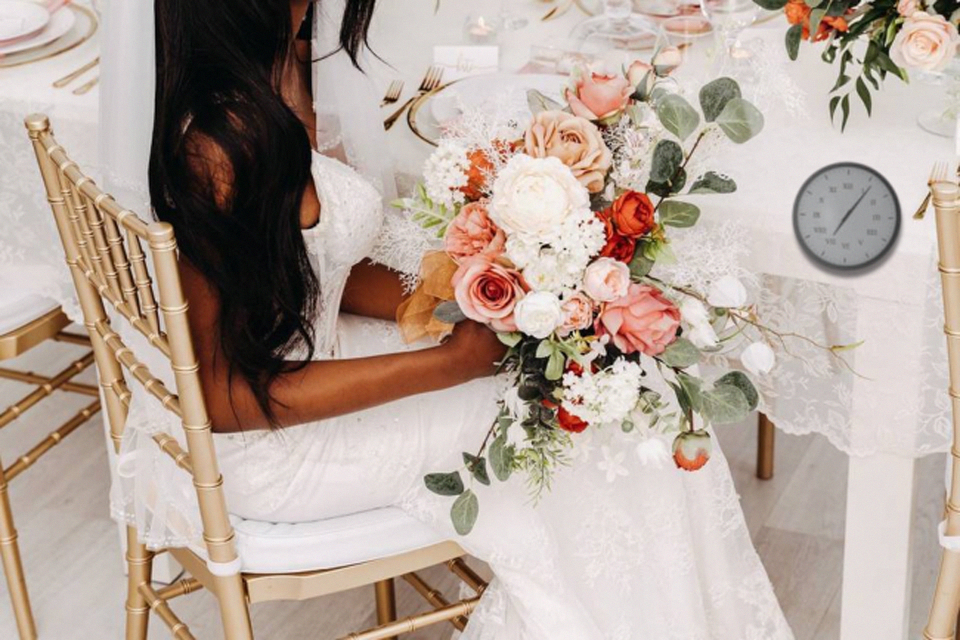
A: 7 h 06 min
